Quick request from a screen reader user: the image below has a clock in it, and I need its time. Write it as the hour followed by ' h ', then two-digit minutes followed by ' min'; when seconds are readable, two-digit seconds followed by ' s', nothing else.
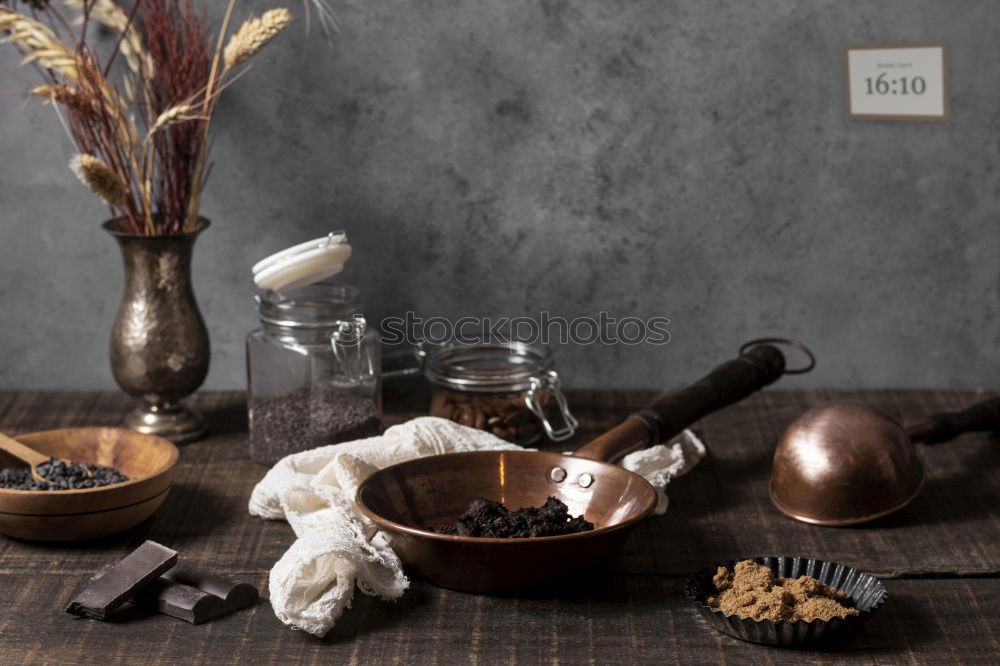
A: 16 h 10 min
